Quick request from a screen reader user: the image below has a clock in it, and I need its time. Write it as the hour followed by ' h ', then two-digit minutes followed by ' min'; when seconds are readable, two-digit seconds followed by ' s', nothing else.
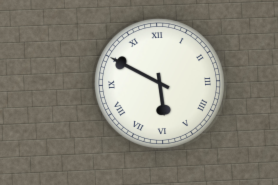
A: 5 h 50 min
